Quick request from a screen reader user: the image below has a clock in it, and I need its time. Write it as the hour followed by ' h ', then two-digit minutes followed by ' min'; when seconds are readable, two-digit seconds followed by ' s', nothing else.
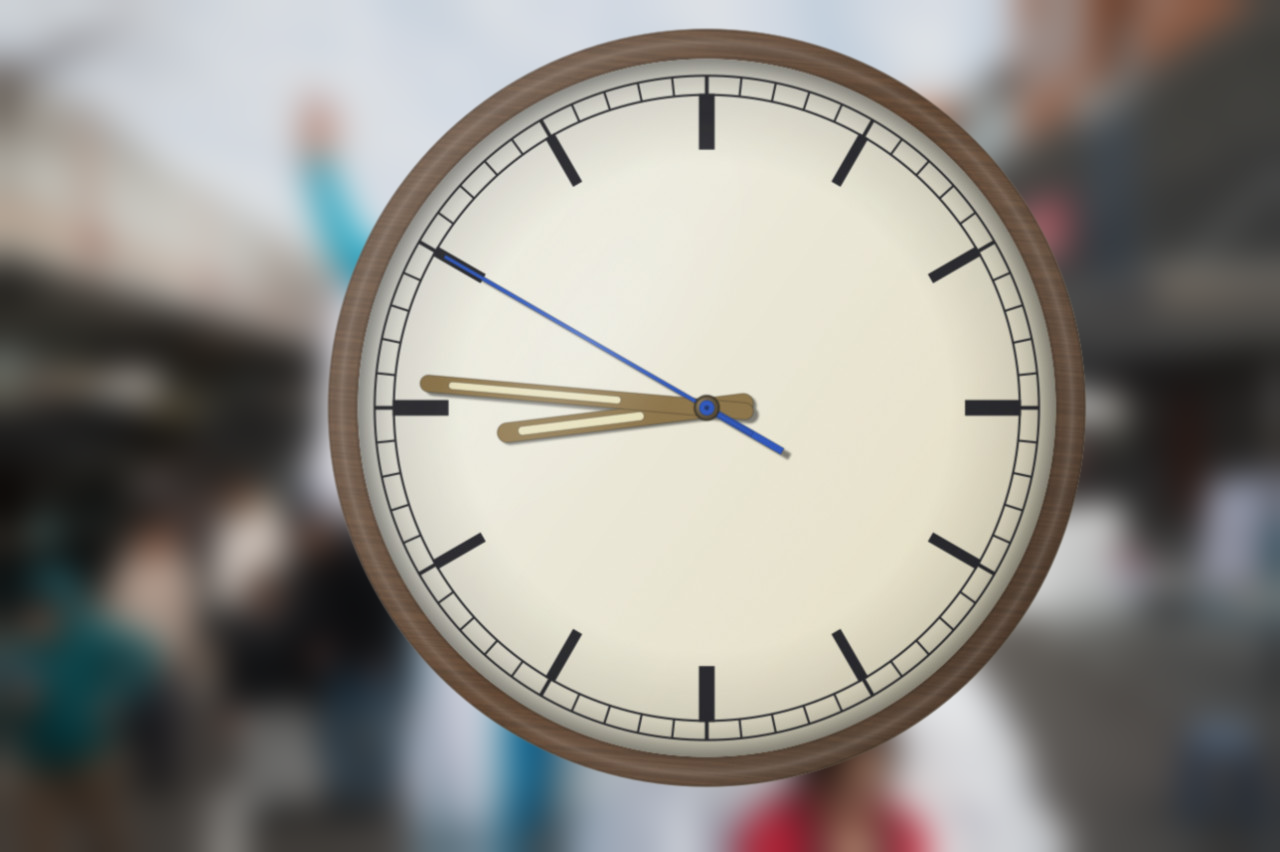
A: 8 h 45 min 50 s
